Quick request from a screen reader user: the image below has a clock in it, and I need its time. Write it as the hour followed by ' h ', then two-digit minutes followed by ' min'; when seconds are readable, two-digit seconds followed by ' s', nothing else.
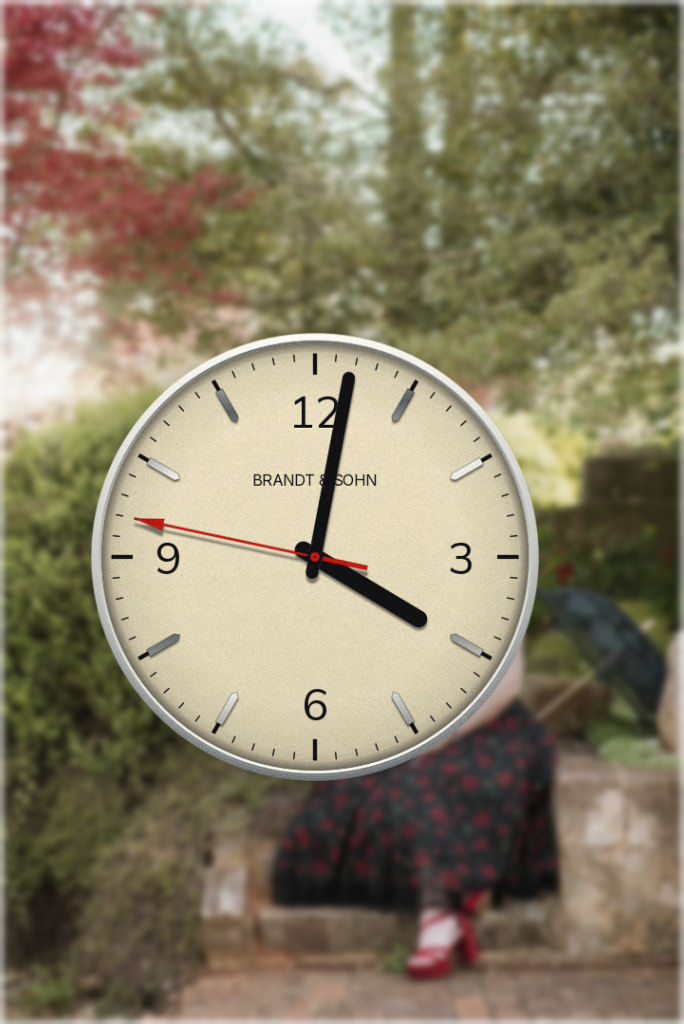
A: 4 h 01 min 47 s
